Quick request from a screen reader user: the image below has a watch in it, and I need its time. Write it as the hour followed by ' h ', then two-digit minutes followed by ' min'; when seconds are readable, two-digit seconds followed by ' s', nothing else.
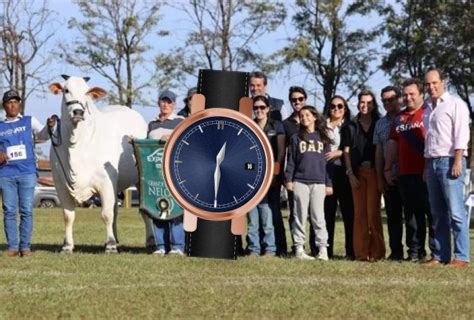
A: 12 h 30 min
